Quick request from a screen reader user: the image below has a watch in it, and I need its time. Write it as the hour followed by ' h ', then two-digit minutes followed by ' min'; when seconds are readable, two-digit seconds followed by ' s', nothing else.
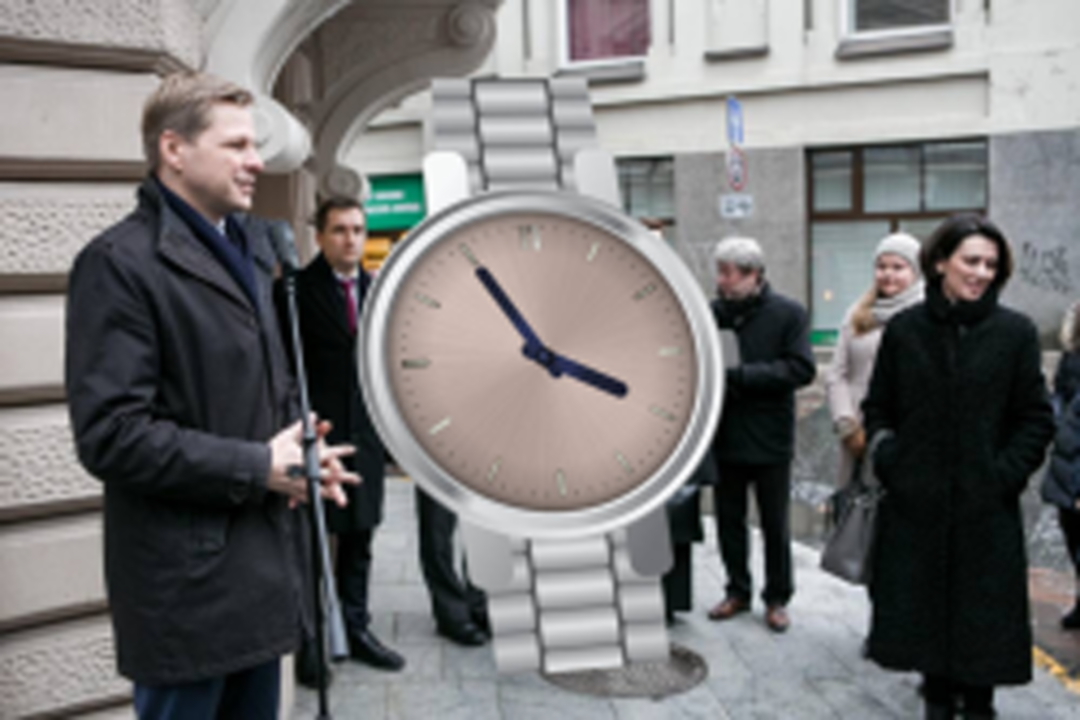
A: 3 h 55 min
